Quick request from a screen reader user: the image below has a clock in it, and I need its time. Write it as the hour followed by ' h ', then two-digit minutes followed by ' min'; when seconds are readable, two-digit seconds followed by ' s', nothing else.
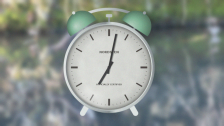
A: 7 h 02 min
